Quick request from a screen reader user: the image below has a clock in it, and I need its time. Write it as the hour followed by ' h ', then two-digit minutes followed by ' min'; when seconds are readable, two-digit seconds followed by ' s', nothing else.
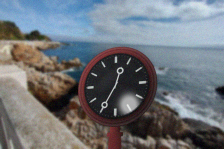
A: 12 h 35 min
